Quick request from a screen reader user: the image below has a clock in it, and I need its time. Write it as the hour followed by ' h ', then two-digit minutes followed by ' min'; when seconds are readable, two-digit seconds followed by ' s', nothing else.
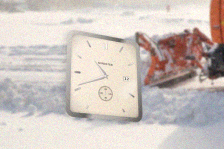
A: 10 h 41 min
